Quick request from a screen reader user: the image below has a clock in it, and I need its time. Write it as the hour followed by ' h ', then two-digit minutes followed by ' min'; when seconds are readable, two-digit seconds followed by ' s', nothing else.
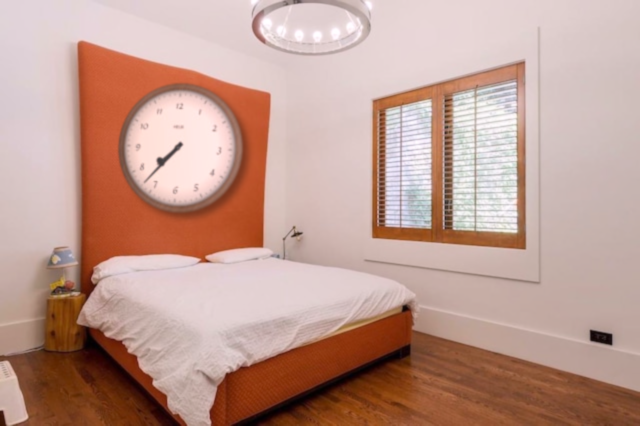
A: 7 h 37 min
